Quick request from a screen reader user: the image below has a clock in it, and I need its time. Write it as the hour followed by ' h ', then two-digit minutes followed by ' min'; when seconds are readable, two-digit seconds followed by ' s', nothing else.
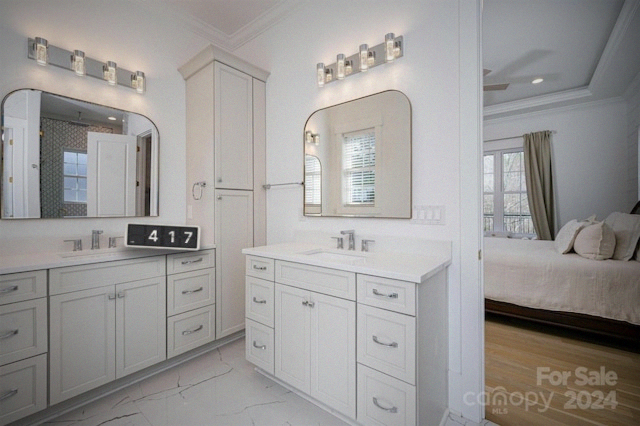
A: 4 h 17 min
